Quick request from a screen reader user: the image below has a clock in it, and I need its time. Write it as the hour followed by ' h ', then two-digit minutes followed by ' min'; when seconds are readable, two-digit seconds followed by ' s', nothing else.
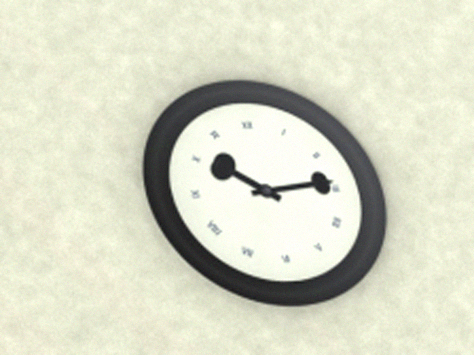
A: 10 h 14 min
